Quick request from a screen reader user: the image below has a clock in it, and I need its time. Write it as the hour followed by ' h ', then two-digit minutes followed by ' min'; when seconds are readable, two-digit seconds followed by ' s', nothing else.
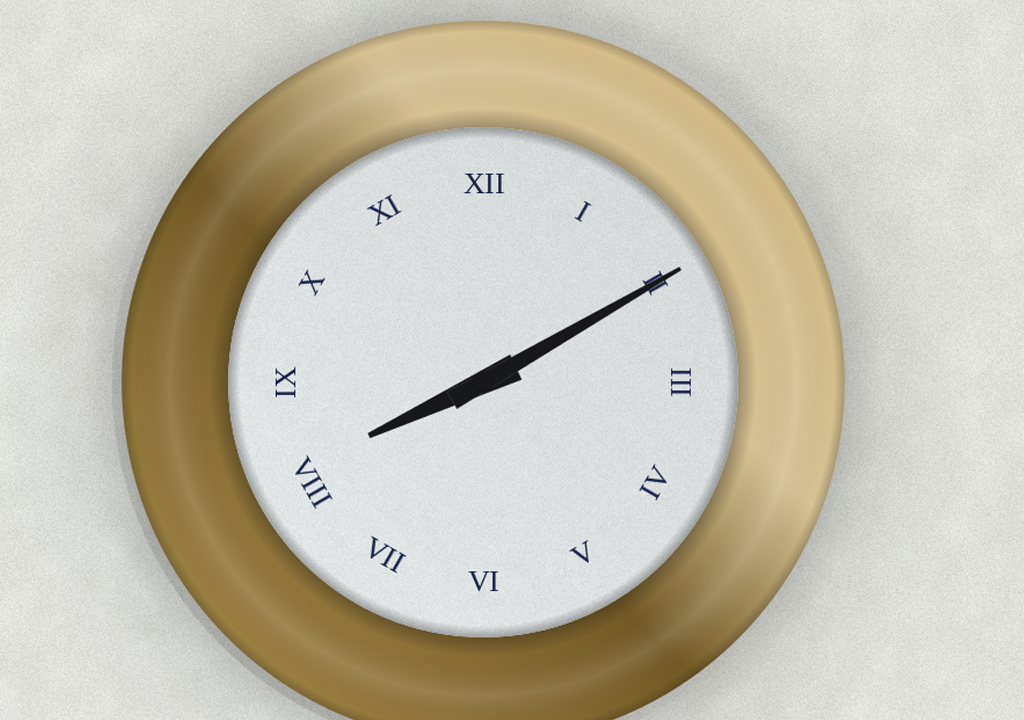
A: 8 h 10 min
